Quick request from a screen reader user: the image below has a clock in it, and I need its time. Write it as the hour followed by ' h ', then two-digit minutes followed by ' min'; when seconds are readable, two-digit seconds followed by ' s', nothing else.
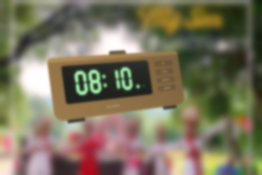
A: 8 h 10 min
